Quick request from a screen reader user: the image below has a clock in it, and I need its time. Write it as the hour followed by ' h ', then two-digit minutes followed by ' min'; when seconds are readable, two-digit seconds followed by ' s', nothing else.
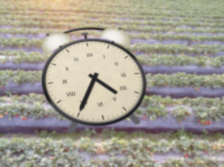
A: 4 h 35 min
